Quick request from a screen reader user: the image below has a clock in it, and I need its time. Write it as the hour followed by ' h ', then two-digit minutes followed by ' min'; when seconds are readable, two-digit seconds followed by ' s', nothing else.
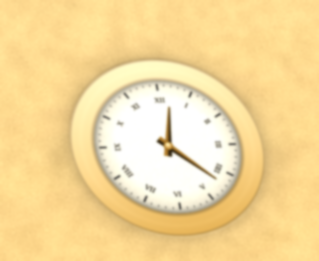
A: 12 h 22 min
